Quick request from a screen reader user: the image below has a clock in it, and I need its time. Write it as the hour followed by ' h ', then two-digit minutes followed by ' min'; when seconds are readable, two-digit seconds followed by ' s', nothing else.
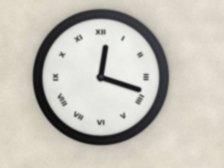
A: 12 h 18 min
